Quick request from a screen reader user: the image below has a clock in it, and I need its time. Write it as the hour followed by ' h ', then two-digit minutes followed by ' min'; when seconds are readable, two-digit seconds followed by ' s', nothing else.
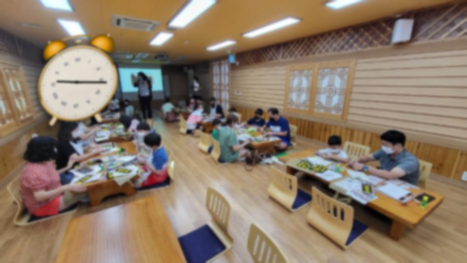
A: 9 h 16 min
